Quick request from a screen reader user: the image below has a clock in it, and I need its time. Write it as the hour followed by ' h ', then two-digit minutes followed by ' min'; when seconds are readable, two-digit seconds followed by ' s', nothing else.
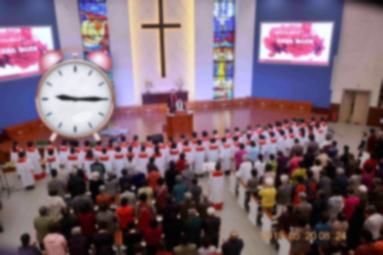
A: 9 h 15 min
